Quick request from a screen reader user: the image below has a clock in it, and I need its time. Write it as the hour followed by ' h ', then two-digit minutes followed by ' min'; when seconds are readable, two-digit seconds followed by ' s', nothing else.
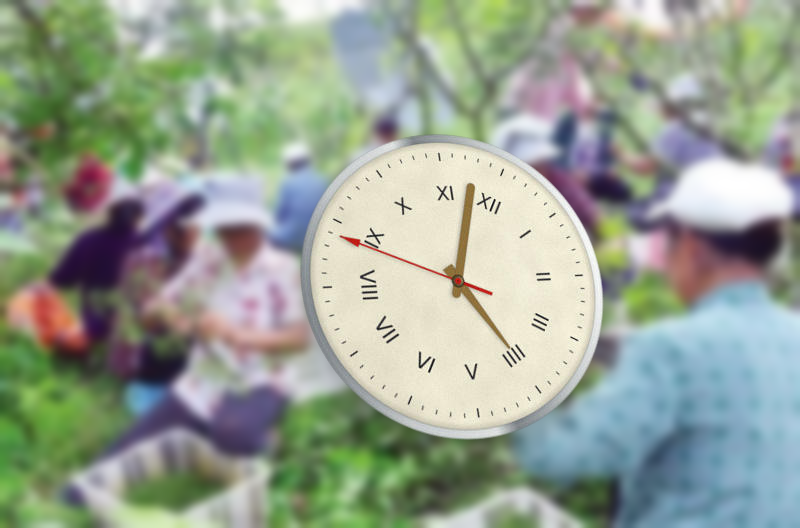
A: 3 h 57 min 44 s
